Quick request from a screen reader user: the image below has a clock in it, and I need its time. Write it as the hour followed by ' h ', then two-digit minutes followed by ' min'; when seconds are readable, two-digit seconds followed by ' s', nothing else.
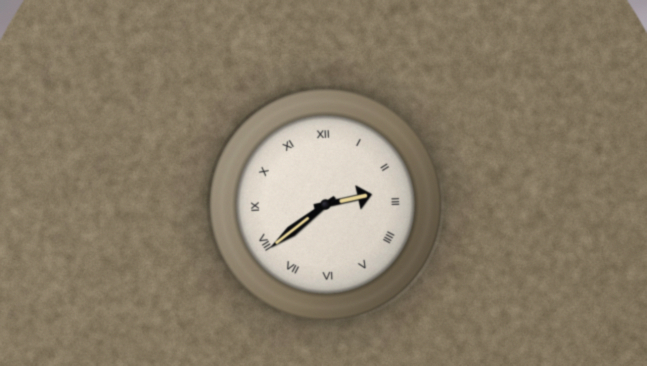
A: 2 h 39 min
